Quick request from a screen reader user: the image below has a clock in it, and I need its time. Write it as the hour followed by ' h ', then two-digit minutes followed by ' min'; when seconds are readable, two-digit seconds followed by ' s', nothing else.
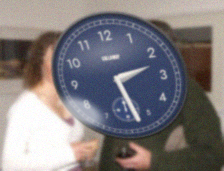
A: 2 h 28 min
